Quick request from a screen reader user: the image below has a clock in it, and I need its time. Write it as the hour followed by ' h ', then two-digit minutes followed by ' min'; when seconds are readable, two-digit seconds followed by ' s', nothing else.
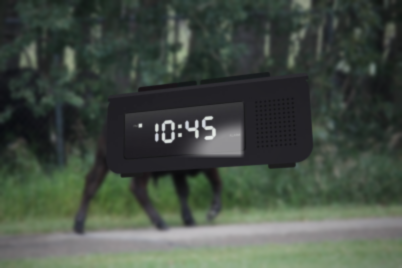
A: 10 h 45 min
